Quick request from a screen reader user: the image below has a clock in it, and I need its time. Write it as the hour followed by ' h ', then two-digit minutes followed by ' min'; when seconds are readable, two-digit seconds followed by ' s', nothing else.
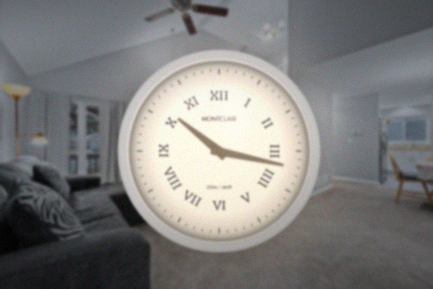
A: 10 h 17 min
